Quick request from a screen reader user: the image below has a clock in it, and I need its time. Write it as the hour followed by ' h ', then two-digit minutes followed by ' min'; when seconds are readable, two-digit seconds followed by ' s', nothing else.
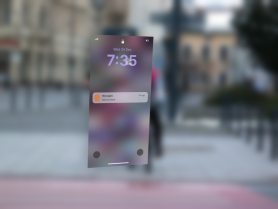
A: 7 h 35 min
